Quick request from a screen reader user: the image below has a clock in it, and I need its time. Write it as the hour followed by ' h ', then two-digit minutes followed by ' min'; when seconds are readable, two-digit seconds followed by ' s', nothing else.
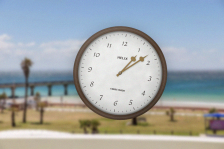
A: 1 h 08 min
